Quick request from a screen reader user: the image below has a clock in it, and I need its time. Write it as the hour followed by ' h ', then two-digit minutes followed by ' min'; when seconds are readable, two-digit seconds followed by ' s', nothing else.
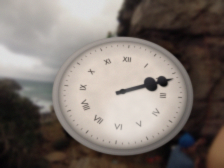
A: 2 h 11 min
